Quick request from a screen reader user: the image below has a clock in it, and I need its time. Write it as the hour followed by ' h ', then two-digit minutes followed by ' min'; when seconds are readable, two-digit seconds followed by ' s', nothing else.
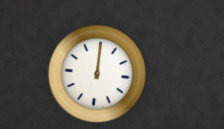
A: 12 h 00 min
